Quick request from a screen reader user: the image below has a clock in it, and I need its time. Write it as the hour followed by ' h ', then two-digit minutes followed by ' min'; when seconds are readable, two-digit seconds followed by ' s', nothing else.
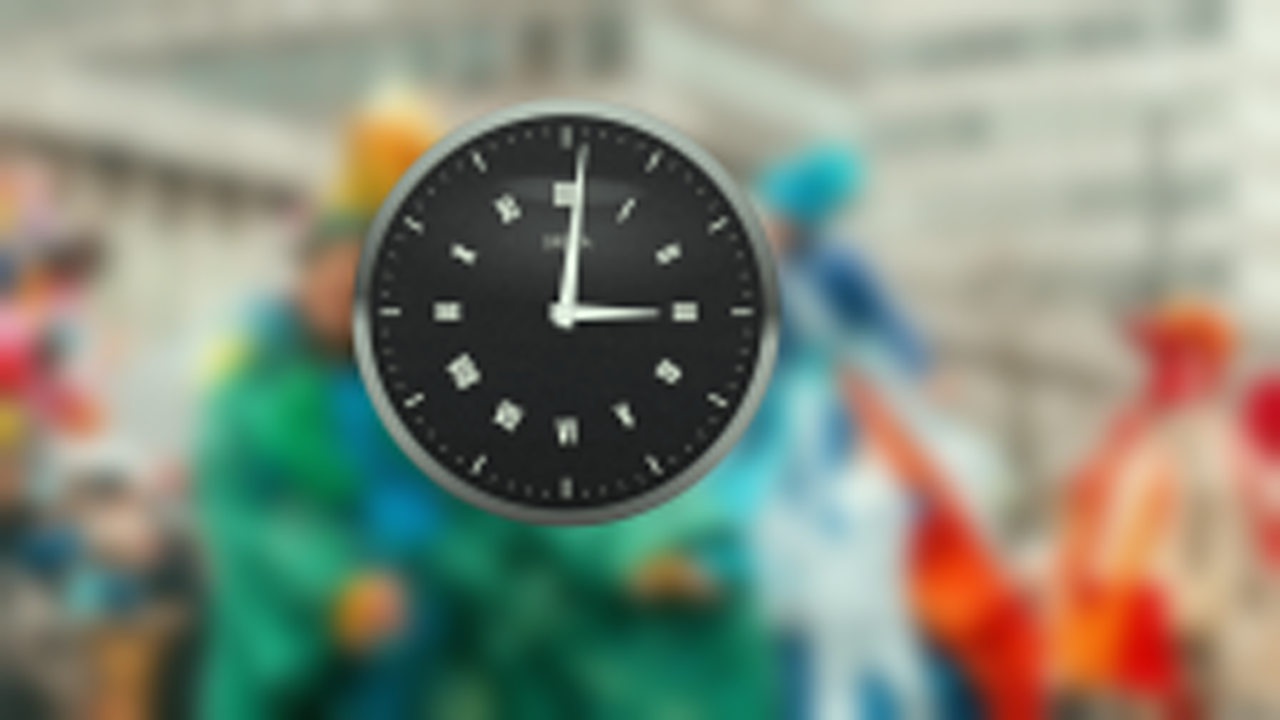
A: 3 h 01 min
